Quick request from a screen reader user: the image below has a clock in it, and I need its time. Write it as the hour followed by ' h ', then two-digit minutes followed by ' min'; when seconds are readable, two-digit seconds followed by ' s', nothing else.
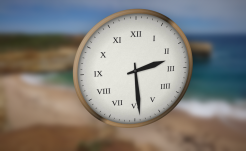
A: 2 h 29 min
